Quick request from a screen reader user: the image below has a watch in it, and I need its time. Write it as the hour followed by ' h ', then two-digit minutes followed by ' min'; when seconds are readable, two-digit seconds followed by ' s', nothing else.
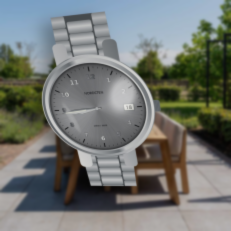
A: 8 h 44 min
